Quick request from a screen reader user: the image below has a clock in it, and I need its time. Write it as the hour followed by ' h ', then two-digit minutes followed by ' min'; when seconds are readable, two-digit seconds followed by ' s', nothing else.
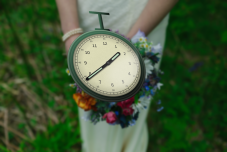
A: 1 h 39 min
